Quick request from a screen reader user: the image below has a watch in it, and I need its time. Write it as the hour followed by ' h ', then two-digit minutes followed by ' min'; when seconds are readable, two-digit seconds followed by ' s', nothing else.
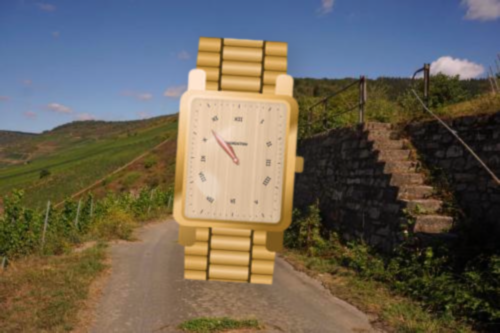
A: 10 h 53 min
